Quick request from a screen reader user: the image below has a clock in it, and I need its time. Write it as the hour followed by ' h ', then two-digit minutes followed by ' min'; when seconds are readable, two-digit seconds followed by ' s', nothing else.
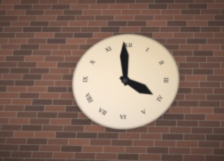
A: 3 h 59 min
